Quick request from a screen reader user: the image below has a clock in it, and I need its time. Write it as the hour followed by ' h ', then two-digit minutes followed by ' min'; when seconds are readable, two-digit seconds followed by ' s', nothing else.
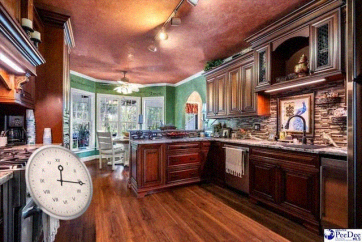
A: 12 h 16 min
